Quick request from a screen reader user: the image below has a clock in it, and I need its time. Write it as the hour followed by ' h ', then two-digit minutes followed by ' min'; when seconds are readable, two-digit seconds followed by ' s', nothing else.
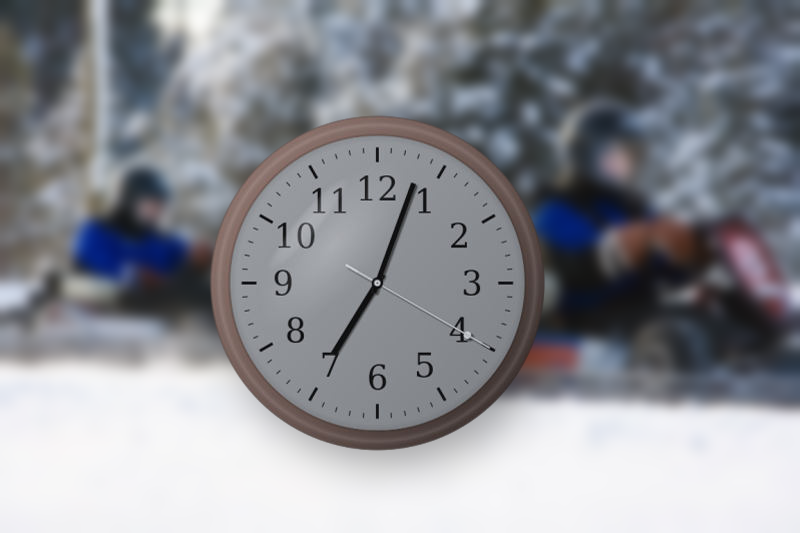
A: 7 h 03 min 20 s
